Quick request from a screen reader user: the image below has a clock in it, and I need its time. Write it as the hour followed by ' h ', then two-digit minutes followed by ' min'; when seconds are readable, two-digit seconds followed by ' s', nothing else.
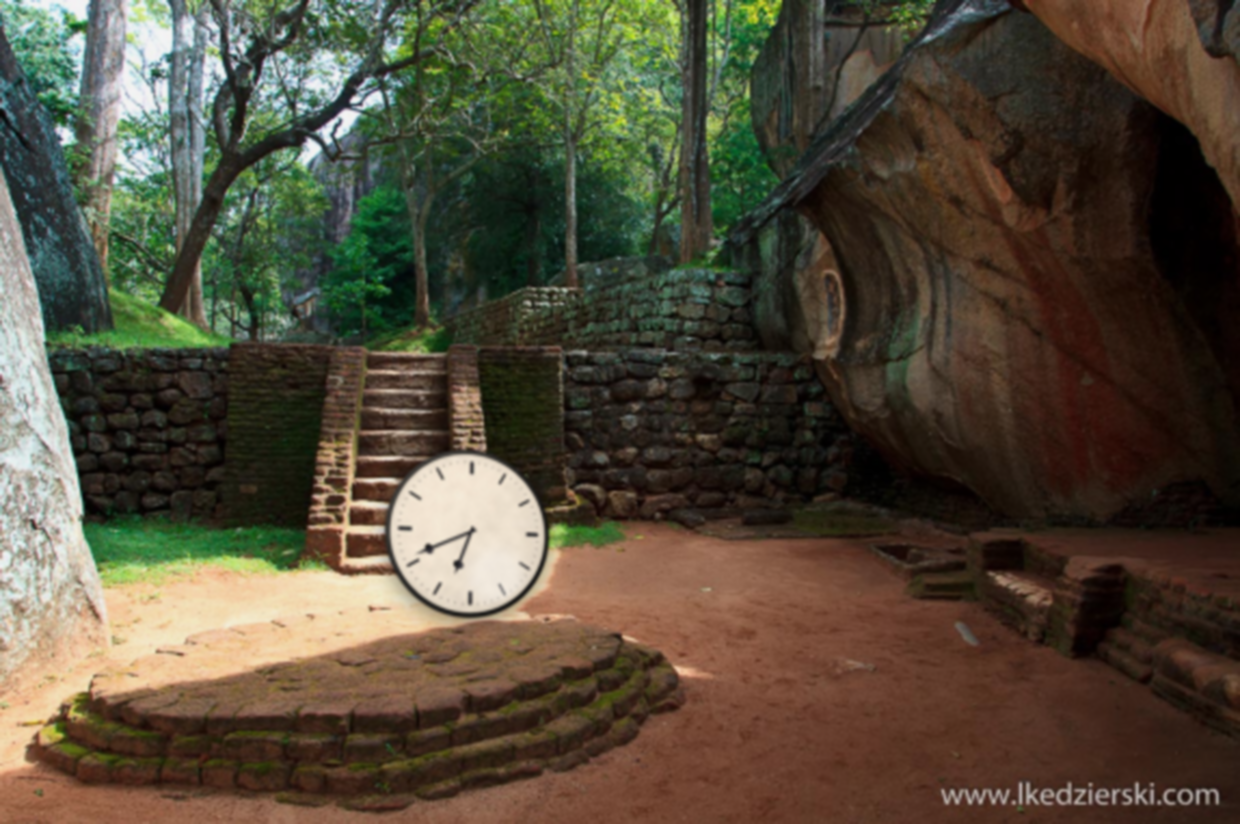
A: 6 h 41 min
